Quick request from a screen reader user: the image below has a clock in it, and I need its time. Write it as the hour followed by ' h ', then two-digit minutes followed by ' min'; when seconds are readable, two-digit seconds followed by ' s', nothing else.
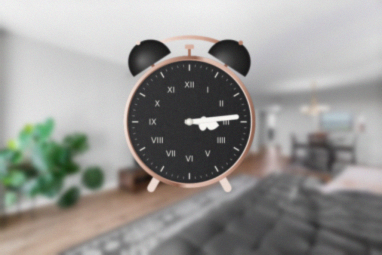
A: 3 h 14 min
